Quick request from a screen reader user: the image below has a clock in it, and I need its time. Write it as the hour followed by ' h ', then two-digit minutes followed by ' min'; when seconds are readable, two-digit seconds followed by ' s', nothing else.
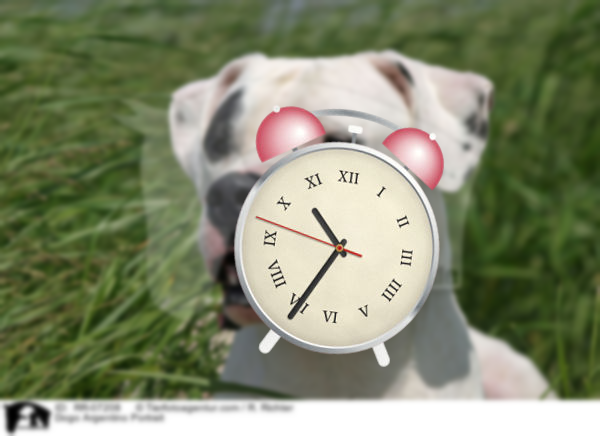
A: 10 h 34 min 47 s
